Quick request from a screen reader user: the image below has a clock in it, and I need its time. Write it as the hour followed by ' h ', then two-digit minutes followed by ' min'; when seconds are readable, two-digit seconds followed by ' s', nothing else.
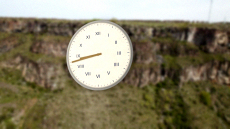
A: 8 h 43 min
